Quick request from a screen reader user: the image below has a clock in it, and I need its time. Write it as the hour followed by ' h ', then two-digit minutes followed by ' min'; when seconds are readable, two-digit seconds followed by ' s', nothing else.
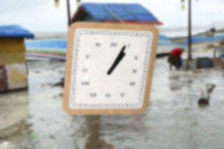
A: 1 h 04 min
